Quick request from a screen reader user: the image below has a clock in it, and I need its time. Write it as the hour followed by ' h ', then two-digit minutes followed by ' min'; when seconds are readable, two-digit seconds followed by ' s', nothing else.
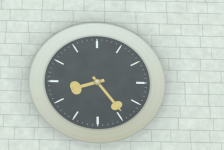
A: 8 h 24 min
